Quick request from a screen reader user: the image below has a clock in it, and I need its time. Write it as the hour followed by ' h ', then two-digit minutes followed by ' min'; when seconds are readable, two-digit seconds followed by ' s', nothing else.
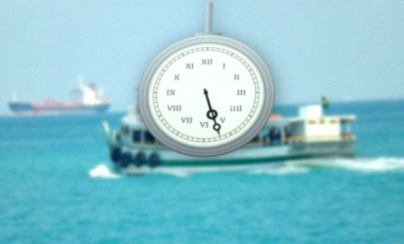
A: 5 h 27 min
